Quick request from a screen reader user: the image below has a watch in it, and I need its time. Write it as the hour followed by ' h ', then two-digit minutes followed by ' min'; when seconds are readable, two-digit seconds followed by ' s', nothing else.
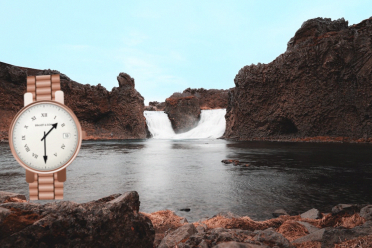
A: 1 h 30 min
